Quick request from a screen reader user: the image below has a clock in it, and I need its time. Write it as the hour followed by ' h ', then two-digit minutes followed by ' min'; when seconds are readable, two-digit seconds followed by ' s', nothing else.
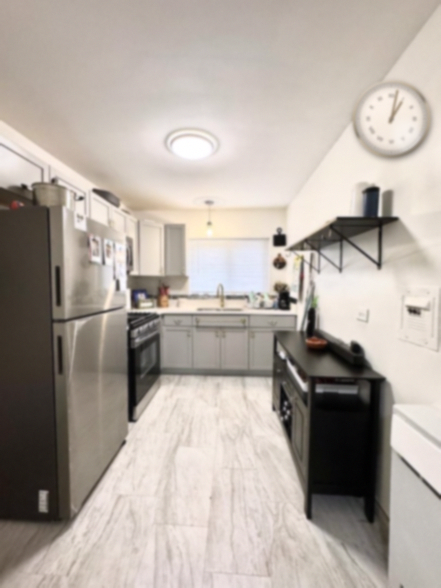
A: 1 h 02 min
